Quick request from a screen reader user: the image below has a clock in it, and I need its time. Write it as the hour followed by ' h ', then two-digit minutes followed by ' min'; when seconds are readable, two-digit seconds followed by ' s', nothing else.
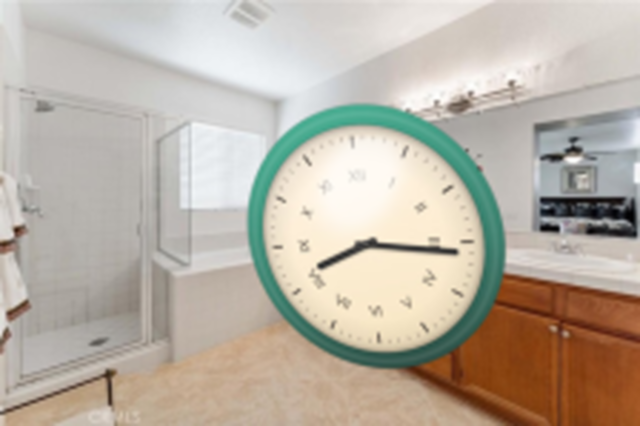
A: 8 h 16 min
